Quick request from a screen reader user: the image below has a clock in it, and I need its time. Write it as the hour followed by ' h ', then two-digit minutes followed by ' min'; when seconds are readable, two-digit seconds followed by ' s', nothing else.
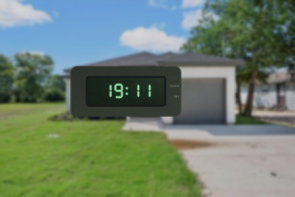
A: 19 h 11 min
